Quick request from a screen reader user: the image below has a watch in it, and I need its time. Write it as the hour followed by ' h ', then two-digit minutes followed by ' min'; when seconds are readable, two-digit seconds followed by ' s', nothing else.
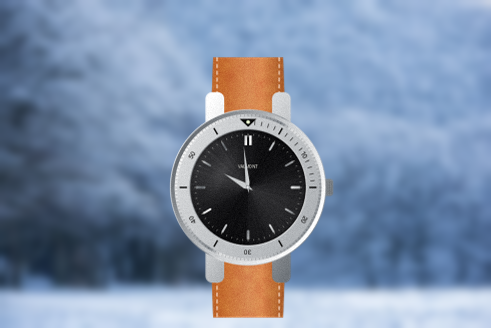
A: 9 h 59 min
